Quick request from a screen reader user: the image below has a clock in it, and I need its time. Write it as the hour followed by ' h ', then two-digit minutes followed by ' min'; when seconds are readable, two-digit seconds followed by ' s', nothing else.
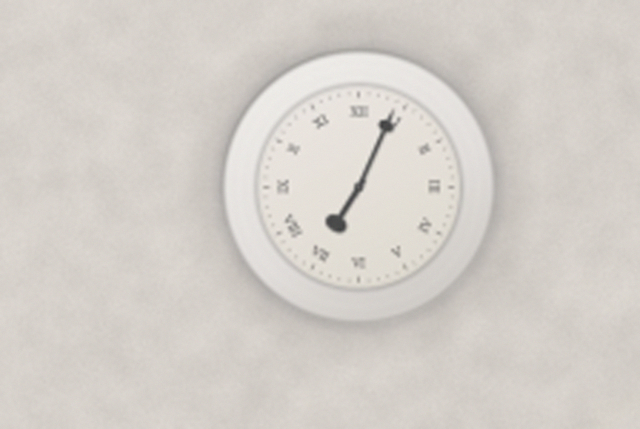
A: 7 h 04 min
